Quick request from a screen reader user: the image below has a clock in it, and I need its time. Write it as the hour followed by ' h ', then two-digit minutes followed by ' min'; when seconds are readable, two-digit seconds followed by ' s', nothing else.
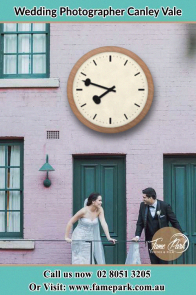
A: 7 h 48 min
